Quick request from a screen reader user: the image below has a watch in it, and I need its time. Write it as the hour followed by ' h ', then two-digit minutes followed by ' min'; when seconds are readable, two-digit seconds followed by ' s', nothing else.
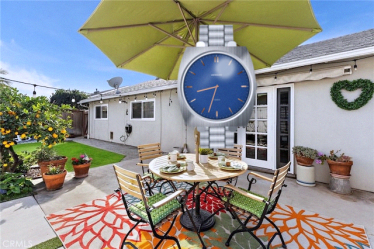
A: 8 h 33 min
